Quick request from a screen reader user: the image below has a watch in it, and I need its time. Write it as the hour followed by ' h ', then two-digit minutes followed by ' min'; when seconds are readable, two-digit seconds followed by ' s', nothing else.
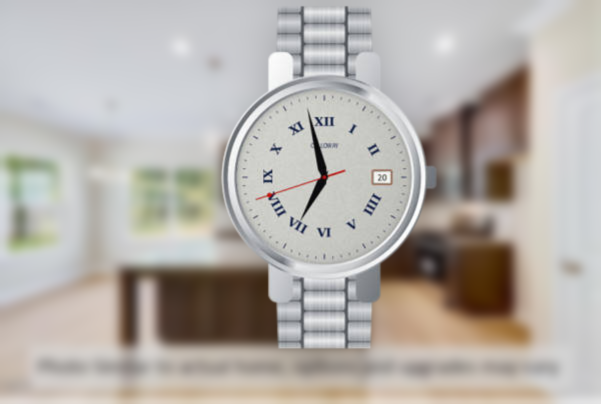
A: 6 h 57 min 42 s
